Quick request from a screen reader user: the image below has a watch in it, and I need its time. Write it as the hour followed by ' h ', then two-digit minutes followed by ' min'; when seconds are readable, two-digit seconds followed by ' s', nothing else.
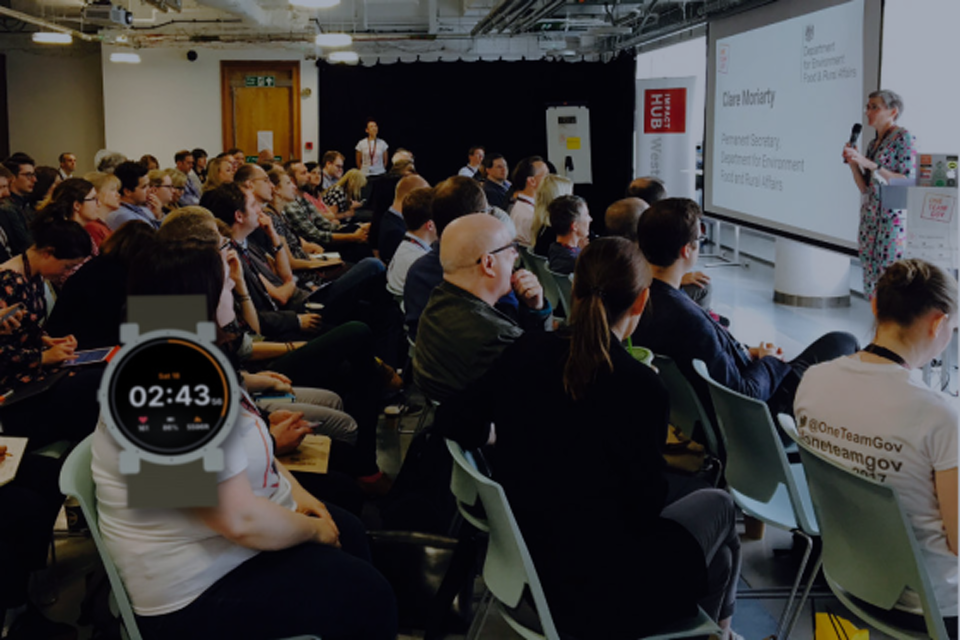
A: 2 h 43 min
